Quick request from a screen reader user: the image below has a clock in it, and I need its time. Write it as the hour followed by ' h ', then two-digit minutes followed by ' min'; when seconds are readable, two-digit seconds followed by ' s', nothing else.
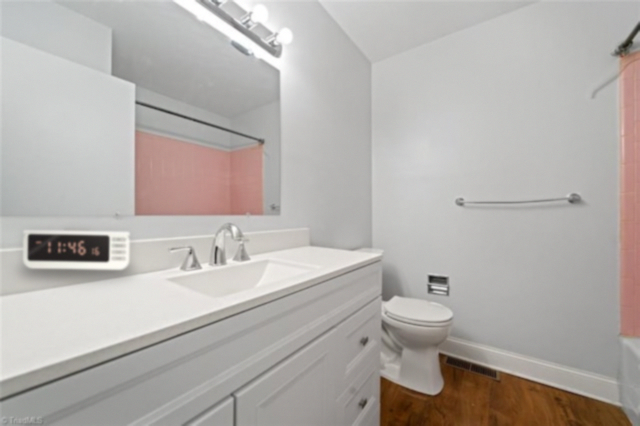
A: 11 h 46 min
